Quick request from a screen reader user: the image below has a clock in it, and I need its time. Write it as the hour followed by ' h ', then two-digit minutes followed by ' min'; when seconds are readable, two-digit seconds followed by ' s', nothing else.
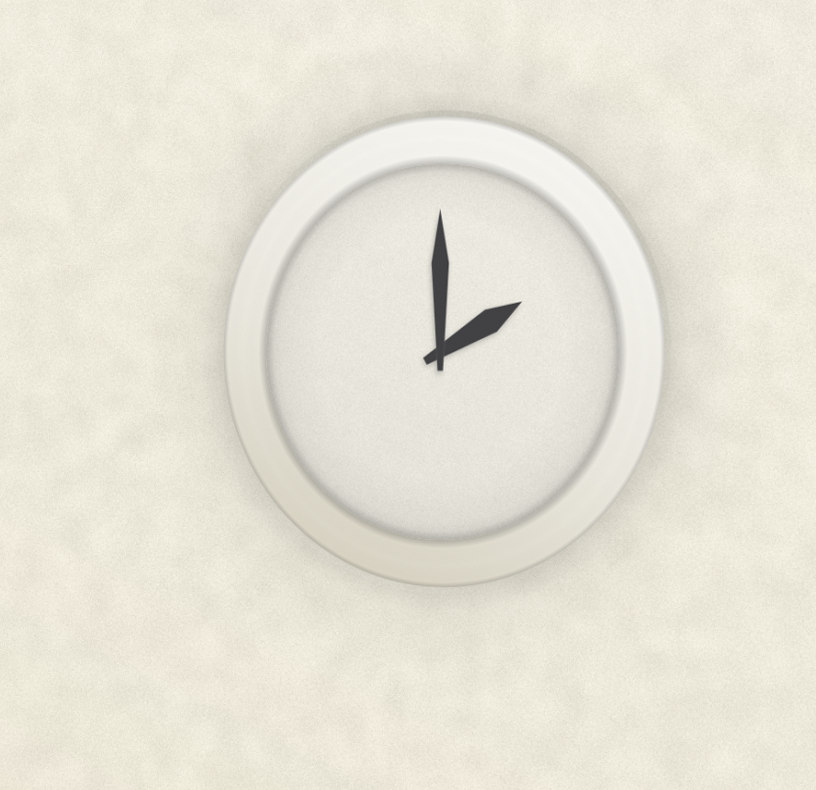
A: 2 h 00 min
